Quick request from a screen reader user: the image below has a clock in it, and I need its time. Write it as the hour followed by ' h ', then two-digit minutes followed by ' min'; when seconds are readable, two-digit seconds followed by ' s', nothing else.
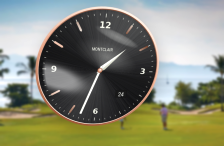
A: 1 h 33 min
